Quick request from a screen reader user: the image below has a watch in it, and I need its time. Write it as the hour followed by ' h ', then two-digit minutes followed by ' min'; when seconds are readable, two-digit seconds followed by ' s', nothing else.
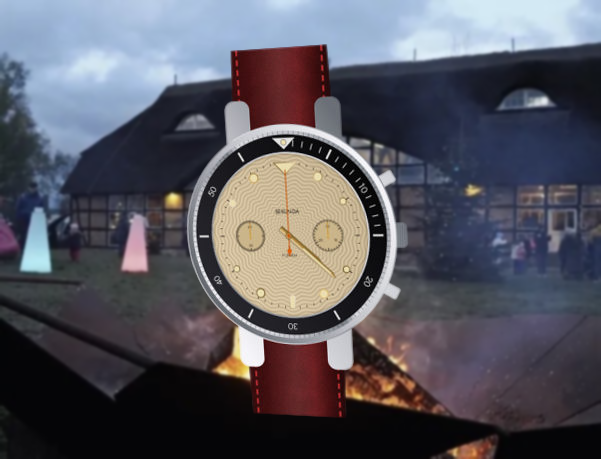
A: 4 h 22 min
